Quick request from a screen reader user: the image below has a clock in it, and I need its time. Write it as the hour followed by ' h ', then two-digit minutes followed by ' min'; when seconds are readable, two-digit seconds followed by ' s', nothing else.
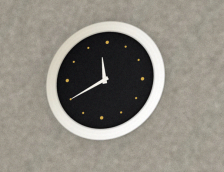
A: 11 h 40 min
